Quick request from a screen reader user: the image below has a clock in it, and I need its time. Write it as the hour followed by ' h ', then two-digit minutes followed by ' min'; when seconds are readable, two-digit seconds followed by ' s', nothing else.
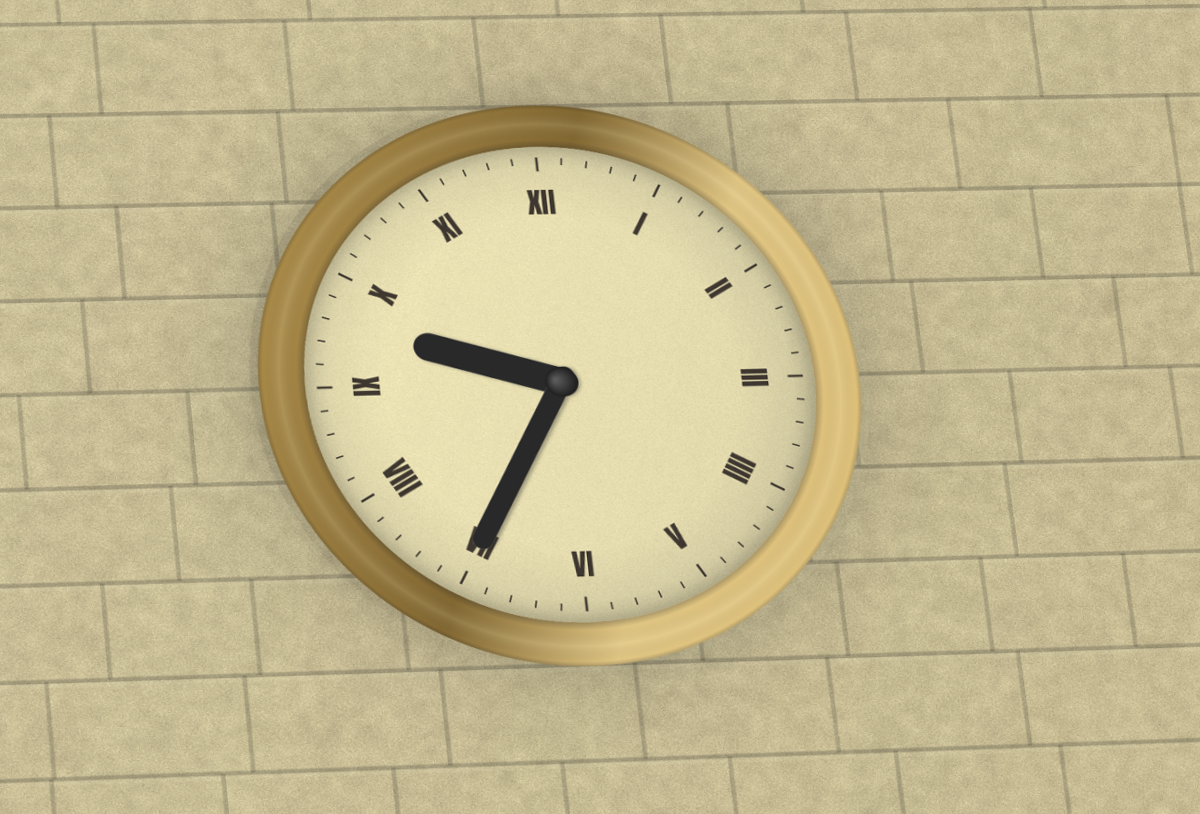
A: 9 h 35 min
